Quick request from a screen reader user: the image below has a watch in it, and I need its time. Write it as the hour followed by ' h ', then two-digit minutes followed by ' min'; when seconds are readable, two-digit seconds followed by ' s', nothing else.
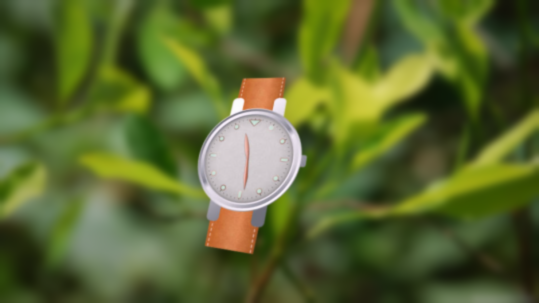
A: 11 h 29 min
